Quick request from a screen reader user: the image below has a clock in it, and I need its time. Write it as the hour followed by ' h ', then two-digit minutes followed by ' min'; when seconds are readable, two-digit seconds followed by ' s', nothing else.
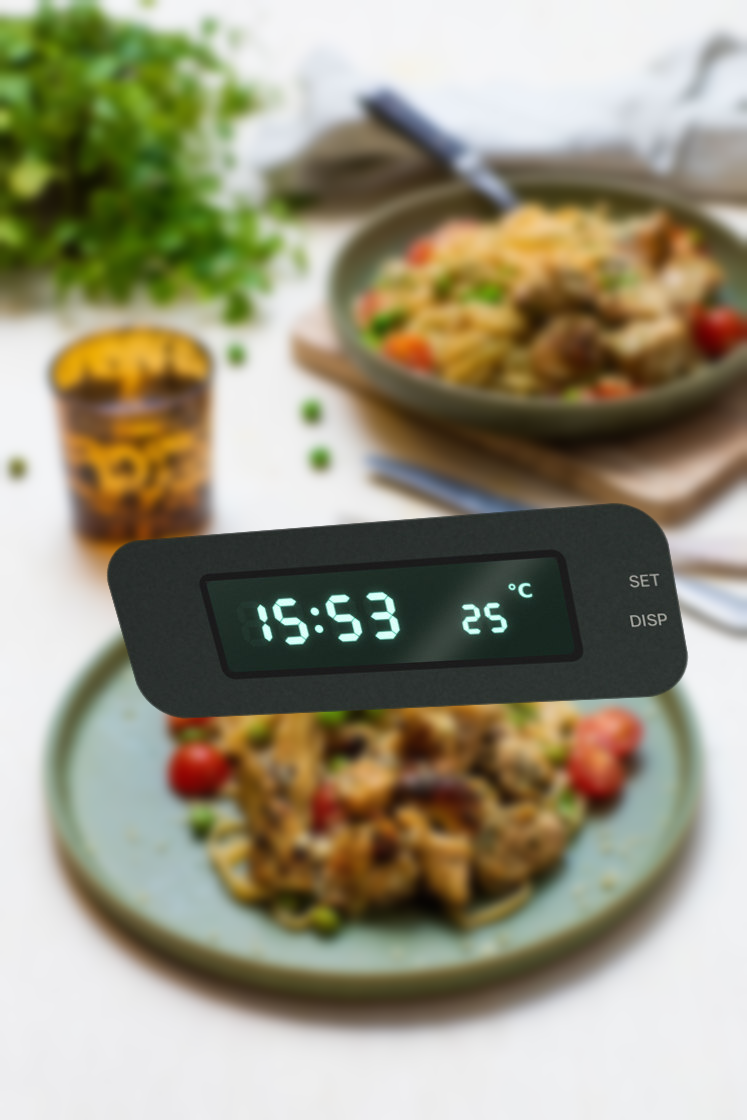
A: 15 h 53 min
